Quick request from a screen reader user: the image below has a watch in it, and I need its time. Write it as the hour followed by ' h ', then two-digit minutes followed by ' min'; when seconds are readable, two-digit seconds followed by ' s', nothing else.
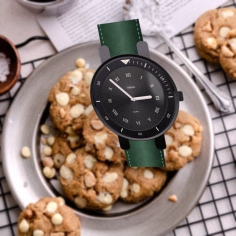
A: 2 h 53 min
